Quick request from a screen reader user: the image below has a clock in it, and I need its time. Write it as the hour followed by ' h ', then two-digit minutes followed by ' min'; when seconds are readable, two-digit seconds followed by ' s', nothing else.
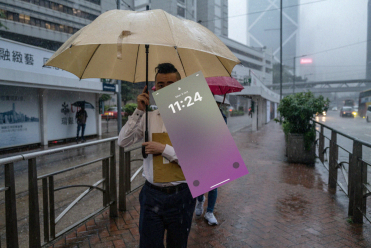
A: 11 h 24 min
